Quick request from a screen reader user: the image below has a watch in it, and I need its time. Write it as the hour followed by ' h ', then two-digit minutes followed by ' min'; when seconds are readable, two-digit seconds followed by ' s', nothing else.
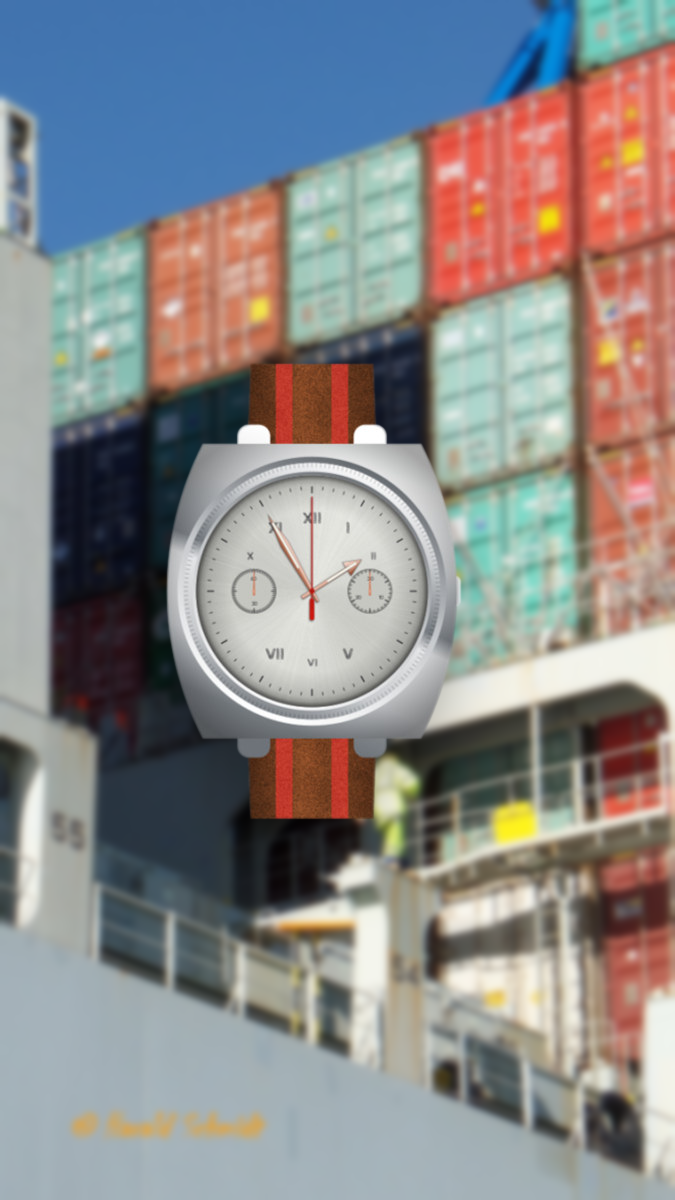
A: 1 h 55 min
